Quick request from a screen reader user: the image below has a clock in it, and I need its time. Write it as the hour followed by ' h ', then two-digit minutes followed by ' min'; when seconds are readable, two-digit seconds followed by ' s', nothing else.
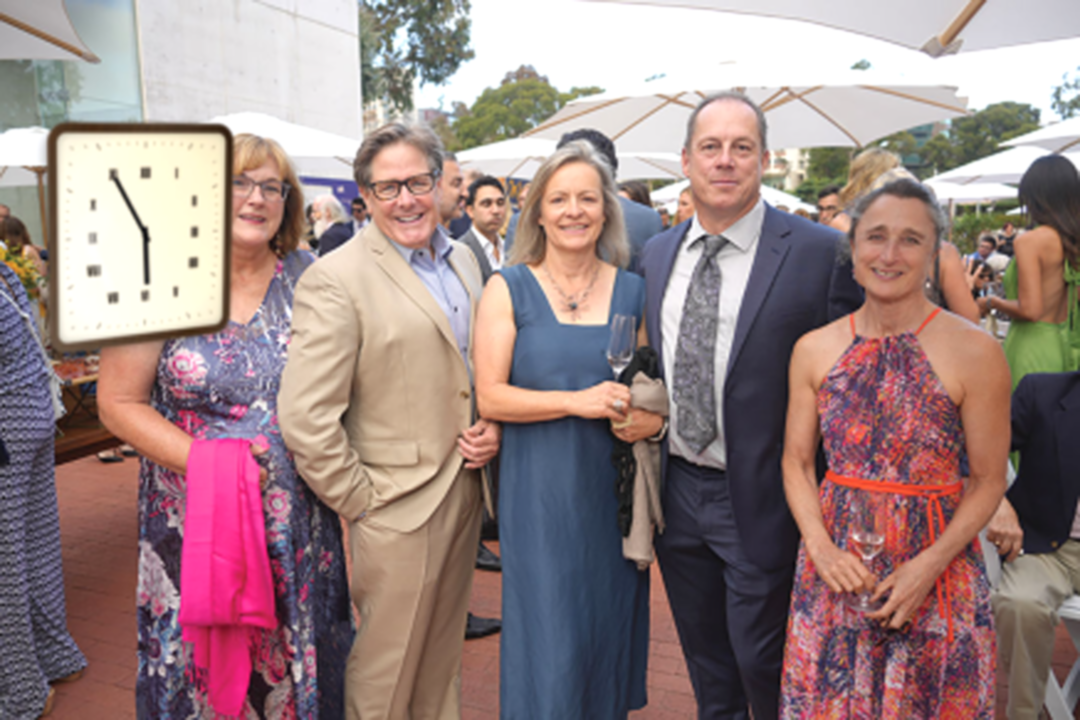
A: 5 h 55 min
